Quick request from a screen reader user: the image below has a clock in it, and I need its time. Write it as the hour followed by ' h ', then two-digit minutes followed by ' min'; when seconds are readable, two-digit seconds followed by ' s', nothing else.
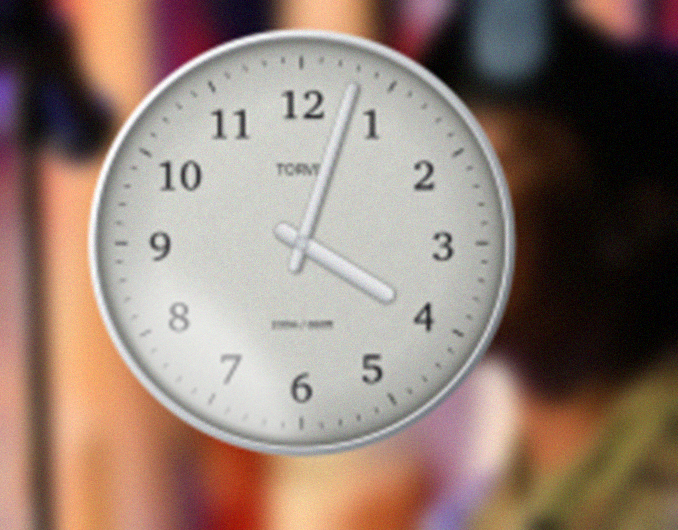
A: 4 h 03 min
